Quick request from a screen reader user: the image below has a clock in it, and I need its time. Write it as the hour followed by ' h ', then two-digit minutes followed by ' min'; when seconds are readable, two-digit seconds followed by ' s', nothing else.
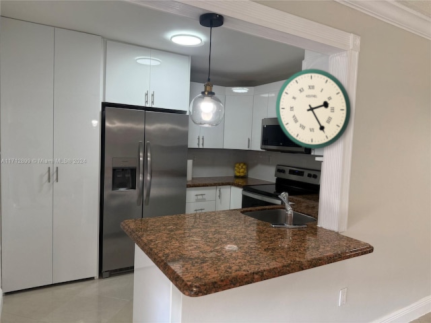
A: 2 h 25 min
